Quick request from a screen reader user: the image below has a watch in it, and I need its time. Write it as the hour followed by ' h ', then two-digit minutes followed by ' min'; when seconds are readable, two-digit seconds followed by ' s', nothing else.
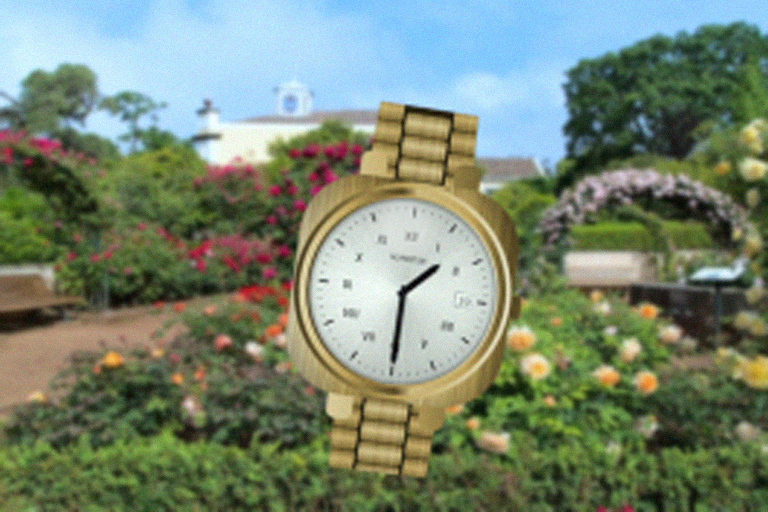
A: 1 h 30 min
